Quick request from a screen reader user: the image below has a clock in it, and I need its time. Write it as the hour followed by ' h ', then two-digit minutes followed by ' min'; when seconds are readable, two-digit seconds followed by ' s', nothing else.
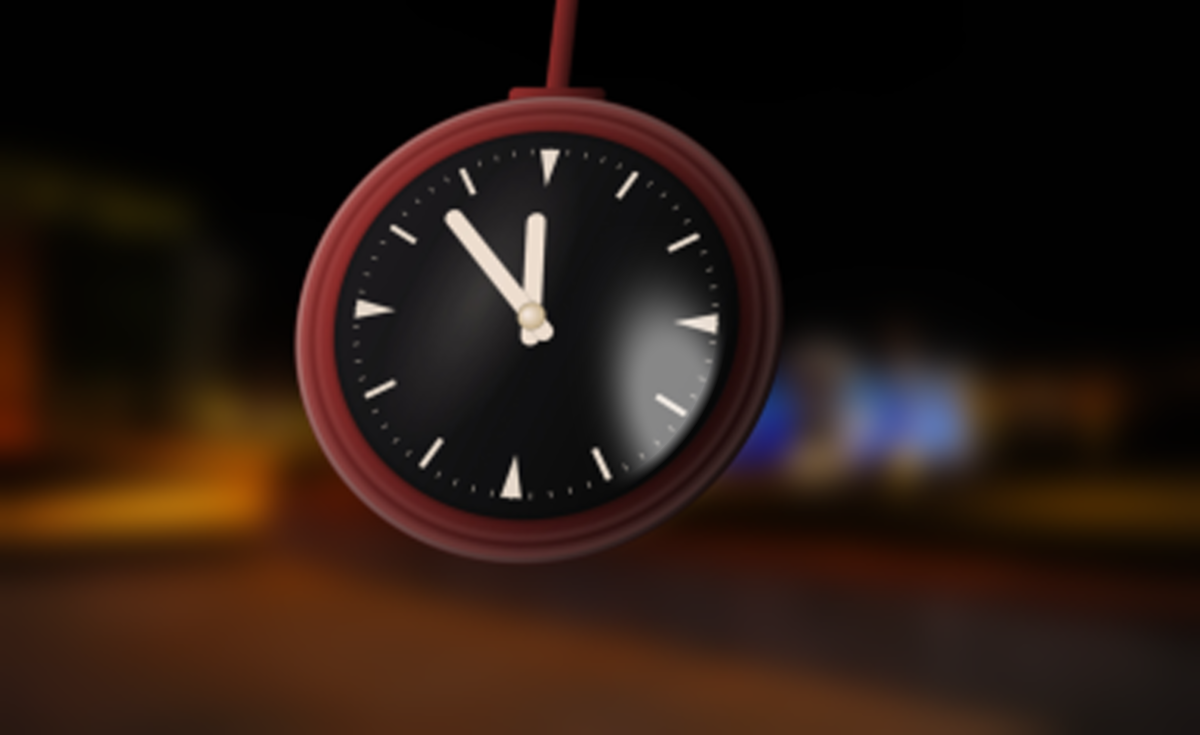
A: 11 h 53 min
